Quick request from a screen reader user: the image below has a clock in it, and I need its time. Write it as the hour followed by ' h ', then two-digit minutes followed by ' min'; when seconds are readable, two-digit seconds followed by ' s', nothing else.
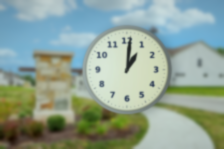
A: 1 h 01 min
